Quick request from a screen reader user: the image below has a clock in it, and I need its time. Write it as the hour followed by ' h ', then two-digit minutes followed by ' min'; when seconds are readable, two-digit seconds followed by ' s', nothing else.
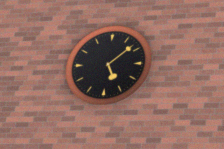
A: 5 h 08 min
